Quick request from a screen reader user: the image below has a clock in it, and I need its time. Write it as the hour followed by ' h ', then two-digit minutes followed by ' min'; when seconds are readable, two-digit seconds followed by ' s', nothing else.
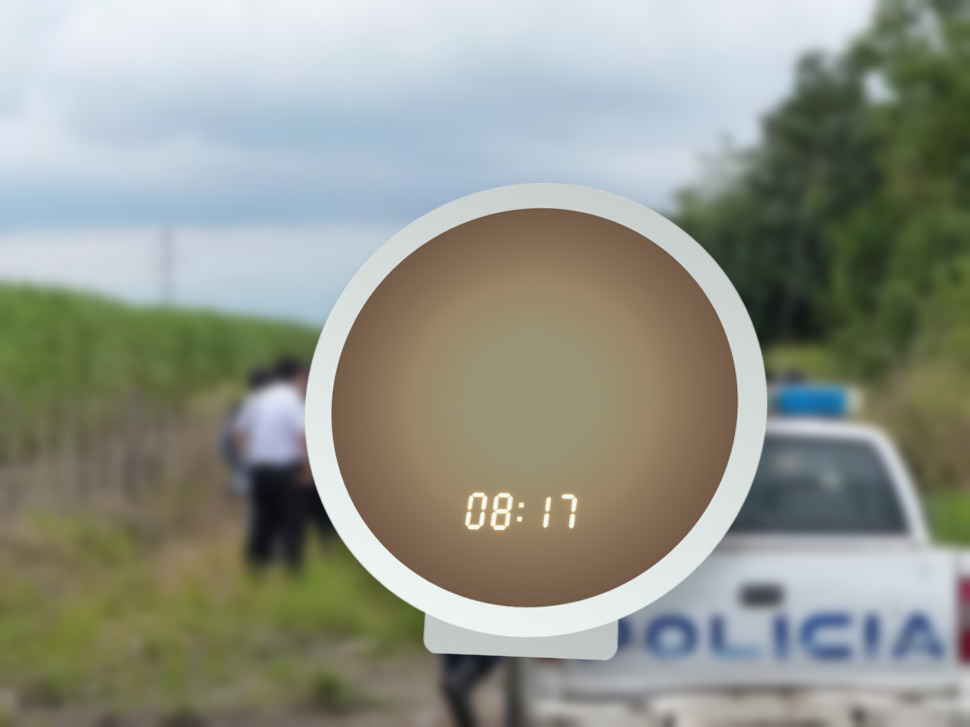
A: 8 h 17 min
